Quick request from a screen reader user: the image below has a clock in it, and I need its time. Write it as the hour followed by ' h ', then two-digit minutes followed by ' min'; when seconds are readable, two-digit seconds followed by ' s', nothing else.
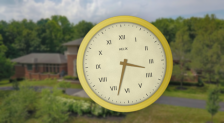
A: 3 h 33 min
